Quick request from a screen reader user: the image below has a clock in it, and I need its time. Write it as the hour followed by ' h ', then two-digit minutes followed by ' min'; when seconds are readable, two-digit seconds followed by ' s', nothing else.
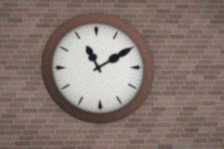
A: 11 h 10 min
